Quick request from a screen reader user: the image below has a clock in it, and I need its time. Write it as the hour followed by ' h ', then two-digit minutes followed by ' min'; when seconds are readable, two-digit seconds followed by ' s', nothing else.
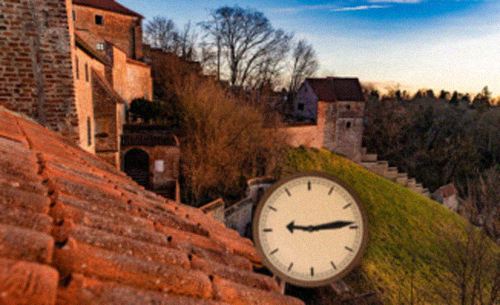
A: 9 h 14 min
